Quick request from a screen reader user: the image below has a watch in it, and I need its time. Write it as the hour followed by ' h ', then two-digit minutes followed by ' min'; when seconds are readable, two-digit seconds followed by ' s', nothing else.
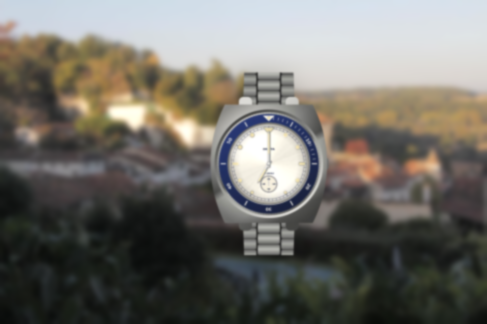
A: 7 h 00 min
